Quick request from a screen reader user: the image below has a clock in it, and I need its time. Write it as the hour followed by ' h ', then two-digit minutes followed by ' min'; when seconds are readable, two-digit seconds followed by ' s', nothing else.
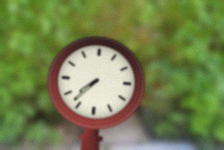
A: 7 h 37 min
